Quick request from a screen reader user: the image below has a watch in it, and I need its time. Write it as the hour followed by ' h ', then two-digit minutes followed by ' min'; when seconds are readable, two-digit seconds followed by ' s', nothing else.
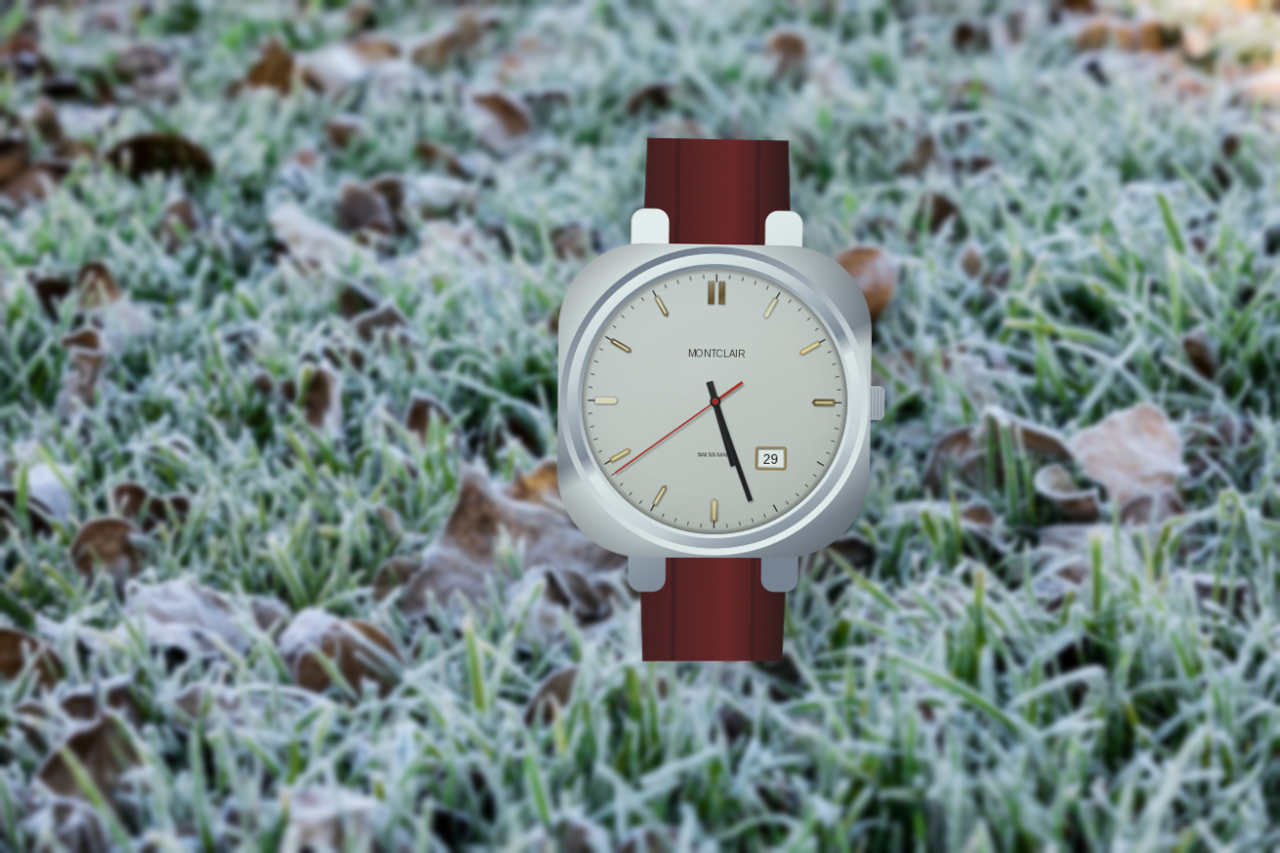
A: 5 h 26 min 39 s
